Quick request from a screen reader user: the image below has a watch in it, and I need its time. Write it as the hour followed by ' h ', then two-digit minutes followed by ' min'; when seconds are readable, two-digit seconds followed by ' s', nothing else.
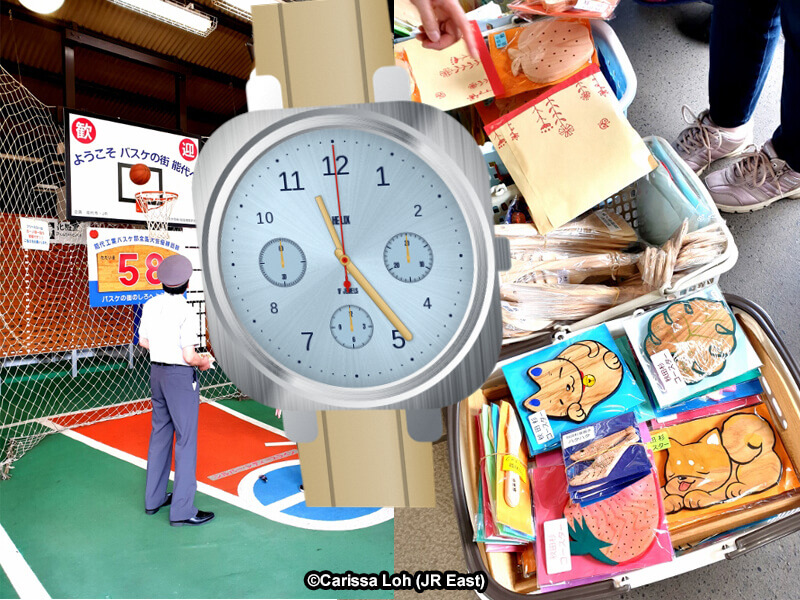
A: 11 h 24 min
